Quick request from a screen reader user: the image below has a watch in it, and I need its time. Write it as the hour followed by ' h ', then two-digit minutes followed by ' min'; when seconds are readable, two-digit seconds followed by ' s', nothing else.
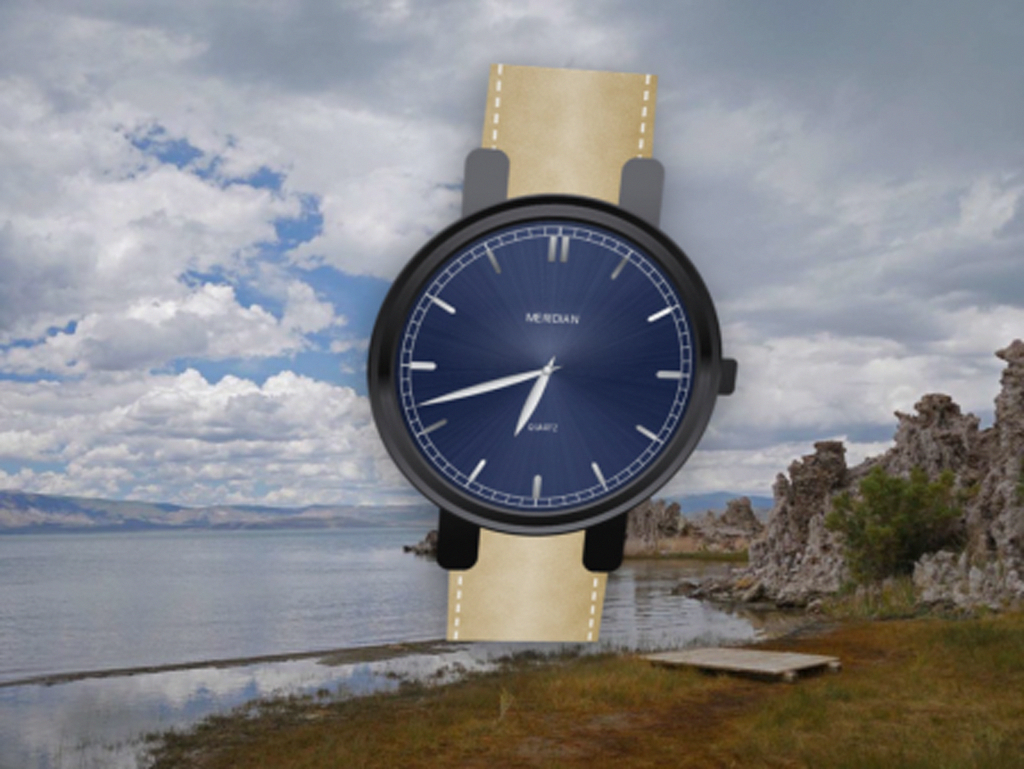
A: 6 h 42 min
